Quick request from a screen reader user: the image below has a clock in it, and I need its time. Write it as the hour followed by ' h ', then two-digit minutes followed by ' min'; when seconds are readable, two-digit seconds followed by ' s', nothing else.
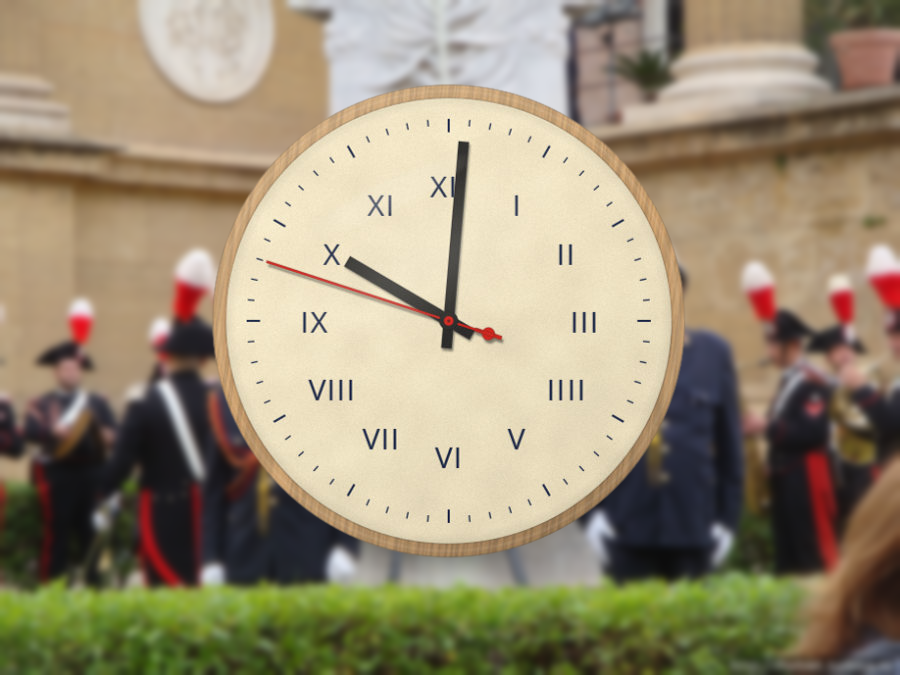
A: 10 h 00 min 48 s
